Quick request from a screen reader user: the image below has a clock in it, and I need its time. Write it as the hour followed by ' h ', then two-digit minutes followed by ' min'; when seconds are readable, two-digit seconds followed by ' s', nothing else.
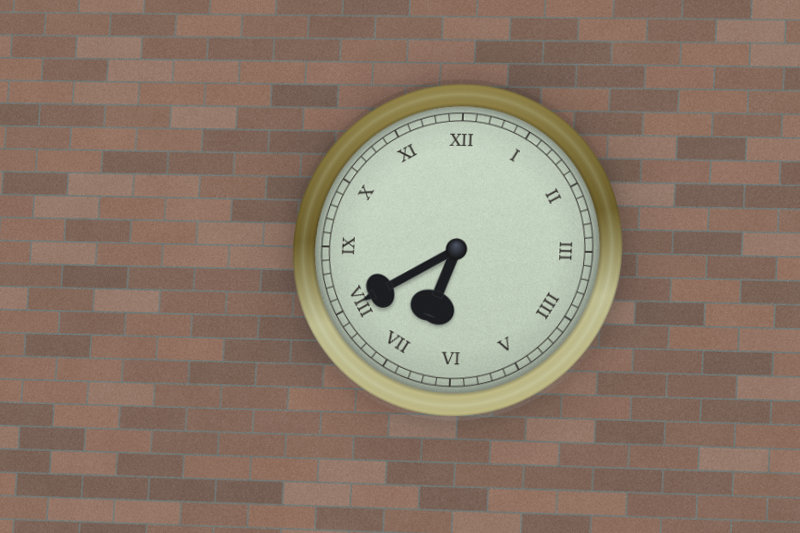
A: 6 h 40 min
